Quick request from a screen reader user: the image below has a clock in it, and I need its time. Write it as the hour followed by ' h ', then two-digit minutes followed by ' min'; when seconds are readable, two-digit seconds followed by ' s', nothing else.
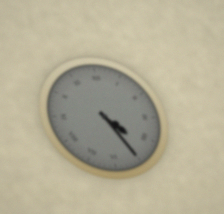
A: 4 h 25 min
